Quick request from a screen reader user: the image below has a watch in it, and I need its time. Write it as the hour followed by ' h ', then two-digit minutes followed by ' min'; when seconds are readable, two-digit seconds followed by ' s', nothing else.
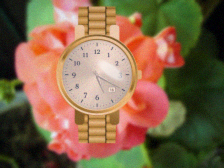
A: 5 h 20 min
